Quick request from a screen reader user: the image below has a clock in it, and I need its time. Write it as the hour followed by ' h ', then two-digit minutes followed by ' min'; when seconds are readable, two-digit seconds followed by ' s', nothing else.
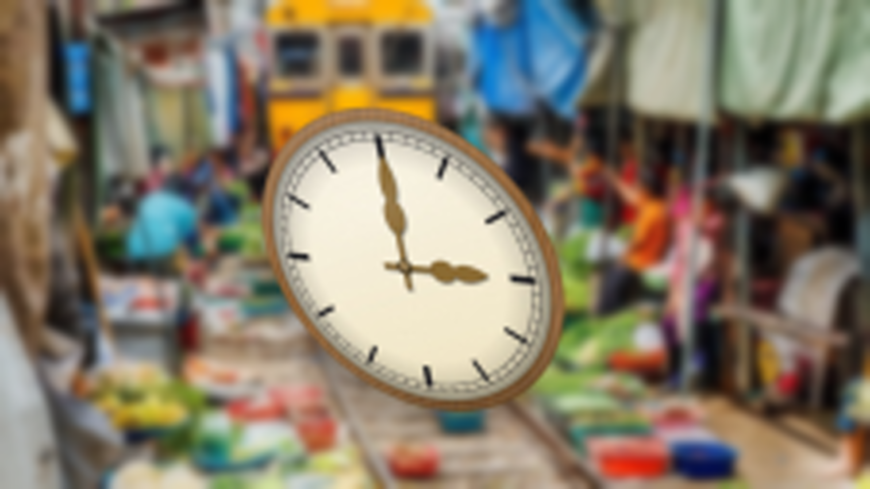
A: 3 h 00 min
